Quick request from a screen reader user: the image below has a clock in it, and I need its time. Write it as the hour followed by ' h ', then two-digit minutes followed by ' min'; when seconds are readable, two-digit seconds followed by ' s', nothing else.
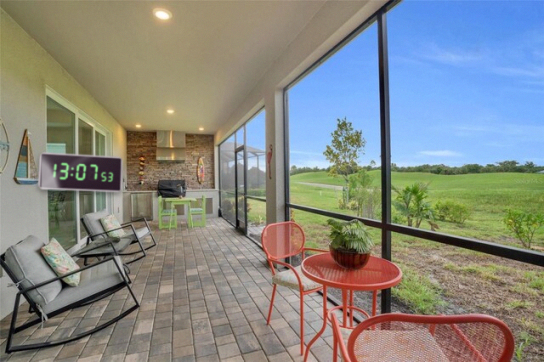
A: 13 h 07 min 53 s
